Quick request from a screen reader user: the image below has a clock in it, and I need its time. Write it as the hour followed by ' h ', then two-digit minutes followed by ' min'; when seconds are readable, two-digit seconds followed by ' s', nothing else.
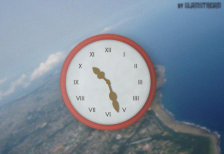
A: 10 h 27 min
